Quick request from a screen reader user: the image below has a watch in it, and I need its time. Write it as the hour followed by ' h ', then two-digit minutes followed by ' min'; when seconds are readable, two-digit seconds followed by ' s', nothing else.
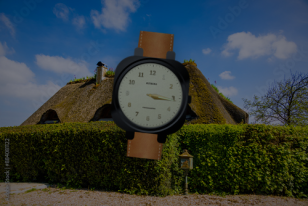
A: 3 h 16 min
